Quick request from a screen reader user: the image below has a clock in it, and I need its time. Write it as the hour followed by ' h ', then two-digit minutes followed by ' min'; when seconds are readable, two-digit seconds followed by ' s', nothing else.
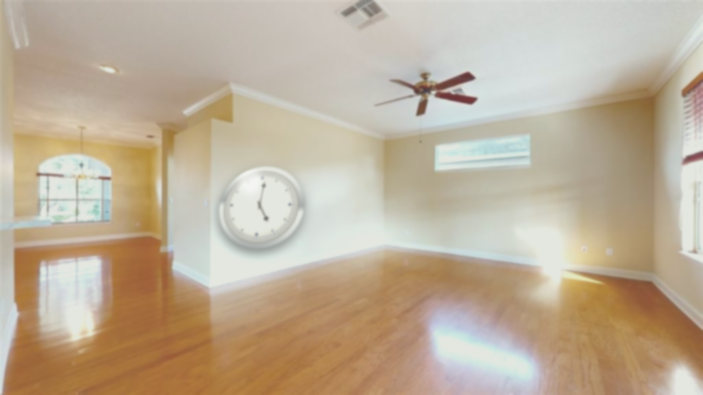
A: 5 h 01 min
